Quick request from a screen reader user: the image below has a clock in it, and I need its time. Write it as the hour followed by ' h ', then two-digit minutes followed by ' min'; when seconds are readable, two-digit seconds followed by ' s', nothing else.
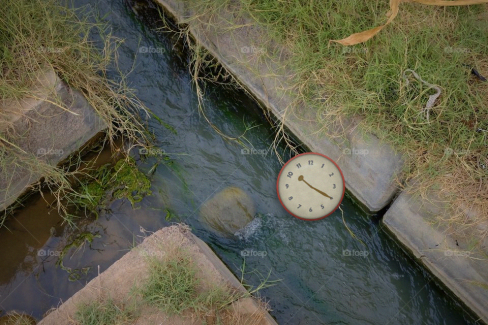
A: 10 h 20 min
